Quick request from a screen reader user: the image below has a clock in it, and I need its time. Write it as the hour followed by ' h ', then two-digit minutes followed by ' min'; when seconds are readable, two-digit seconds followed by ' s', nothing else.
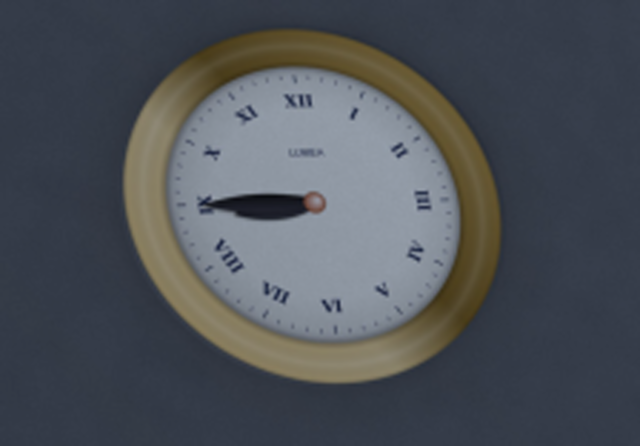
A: 8 h 45 min
